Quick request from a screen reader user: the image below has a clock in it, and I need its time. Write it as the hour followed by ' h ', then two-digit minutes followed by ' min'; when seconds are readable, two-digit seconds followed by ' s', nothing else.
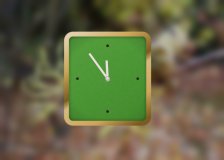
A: 11 h 54 min
